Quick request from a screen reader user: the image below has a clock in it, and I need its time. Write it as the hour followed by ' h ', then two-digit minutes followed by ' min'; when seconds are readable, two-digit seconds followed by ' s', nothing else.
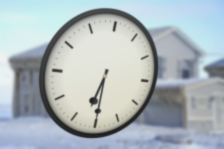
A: 6 h 30 min
